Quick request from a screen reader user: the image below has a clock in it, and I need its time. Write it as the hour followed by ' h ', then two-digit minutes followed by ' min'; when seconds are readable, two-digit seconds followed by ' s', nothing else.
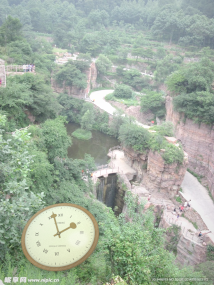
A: 1 h 57 min
